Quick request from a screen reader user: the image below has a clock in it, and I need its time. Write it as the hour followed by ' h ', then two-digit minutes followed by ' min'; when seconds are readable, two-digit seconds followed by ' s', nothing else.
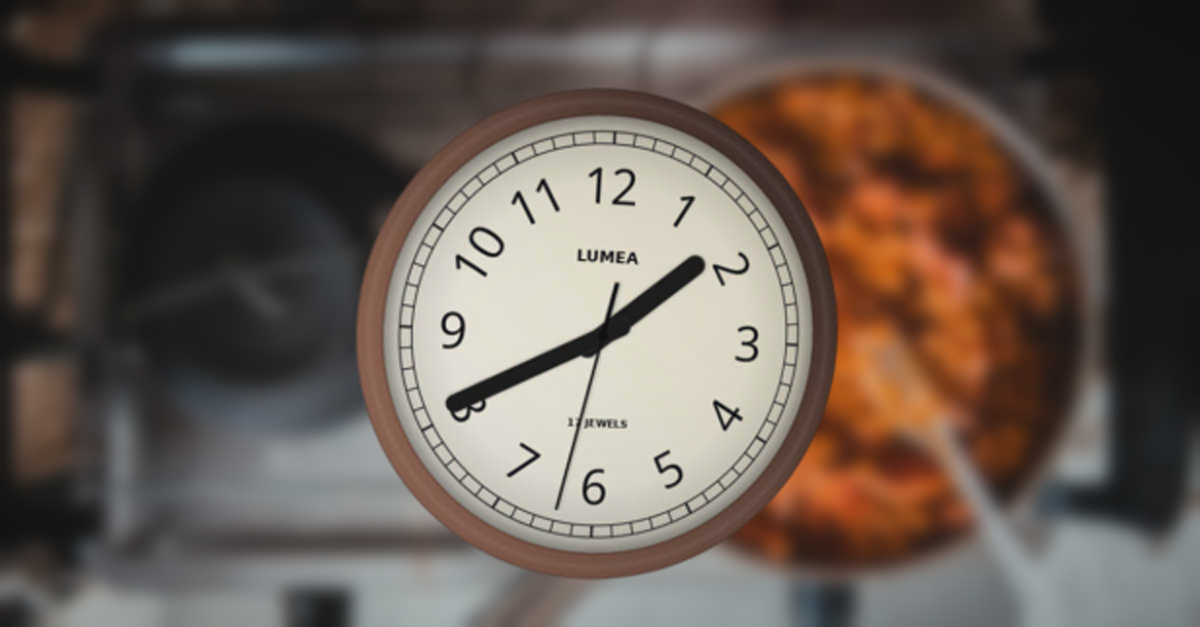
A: 1 h 40 min 32 s
